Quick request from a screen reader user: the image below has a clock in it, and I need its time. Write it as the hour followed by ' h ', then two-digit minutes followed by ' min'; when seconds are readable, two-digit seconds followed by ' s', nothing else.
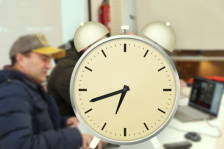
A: 6 h 42 min
